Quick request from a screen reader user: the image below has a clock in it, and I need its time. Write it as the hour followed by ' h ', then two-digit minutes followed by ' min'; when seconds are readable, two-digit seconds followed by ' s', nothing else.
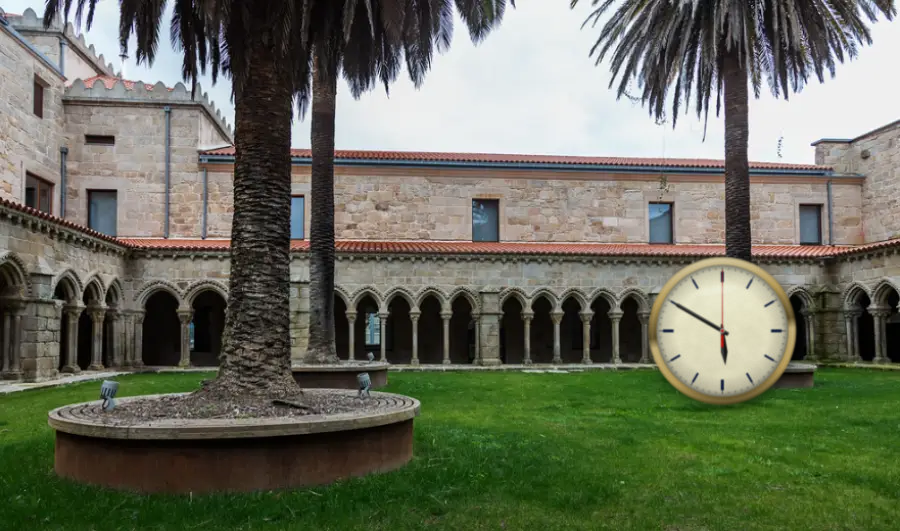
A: 5 h 50 min 00 s
